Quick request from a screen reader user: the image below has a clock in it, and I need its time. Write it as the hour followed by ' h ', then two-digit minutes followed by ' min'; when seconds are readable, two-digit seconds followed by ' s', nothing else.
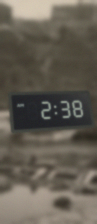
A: 2 h 38 min
